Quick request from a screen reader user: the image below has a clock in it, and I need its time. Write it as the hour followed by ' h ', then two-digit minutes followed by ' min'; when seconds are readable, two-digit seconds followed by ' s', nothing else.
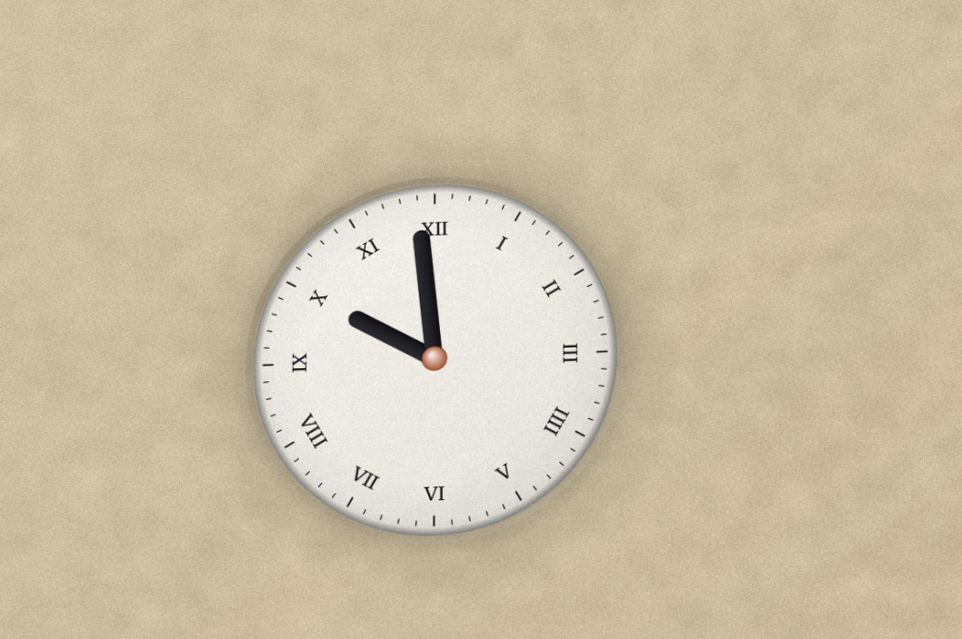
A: 9 h 59 min
